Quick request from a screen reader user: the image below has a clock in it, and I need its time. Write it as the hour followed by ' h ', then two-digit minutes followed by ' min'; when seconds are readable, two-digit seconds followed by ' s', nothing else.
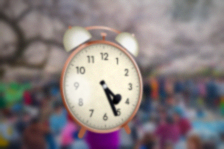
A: 4 h 26 min
